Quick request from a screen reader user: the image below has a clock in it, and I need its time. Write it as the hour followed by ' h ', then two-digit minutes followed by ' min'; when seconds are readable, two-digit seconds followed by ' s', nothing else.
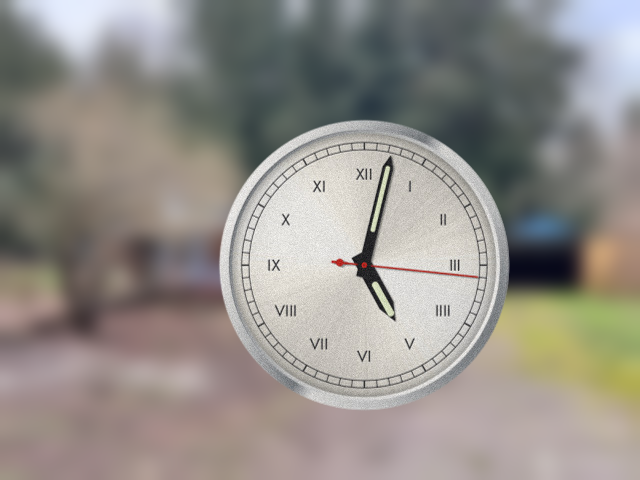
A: 5 h 02 min 16 s
